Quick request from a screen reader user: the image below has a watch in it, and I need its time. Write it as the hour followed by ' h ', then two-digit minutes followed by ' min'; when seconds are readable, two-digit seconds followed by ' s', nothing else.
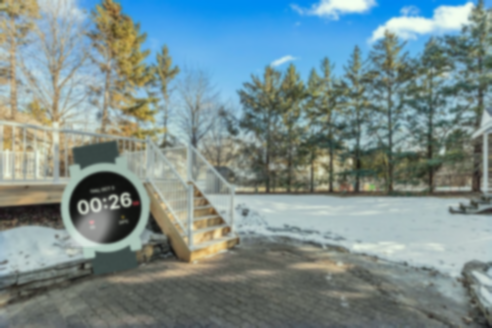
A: 0 h 26 min
